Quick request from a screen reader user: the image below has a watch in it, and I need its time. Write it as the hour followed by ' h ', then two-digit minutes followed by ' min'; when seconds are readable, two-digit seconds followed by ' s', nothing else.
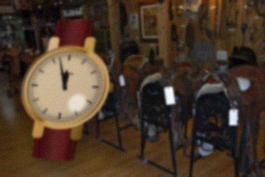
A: 11 h 57 min
